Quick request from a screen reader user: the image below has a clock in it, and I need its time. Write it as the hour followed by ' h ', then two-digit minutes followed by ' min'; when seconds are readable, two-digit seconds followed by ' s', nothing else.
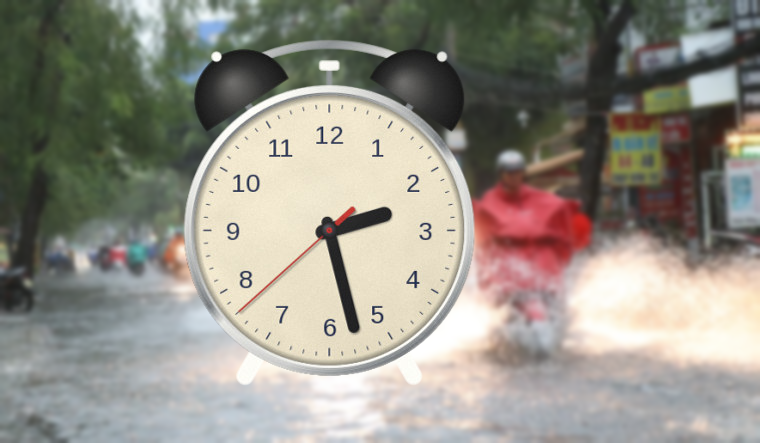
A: 2 h 27 min 38 s
